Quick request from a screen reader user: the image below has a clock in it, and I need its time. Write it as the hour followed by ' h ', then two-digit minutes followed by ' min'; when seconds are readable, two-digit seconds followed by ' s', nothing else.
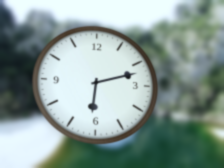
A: 6 h 12 min
